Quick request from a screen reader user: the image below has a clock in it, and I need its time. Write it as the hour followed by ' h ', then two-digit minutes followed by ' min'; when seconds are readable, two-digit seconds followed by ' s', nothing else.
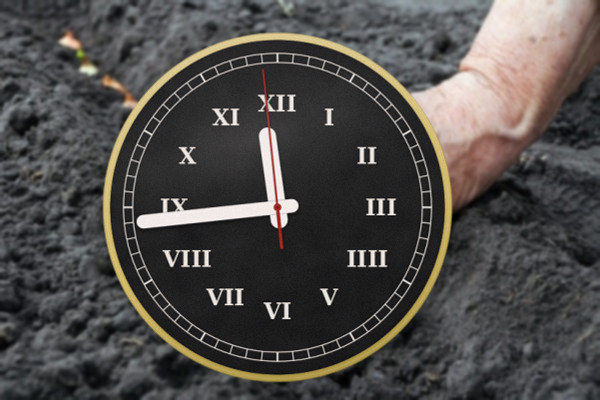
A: 11 h 43 min 59 s
